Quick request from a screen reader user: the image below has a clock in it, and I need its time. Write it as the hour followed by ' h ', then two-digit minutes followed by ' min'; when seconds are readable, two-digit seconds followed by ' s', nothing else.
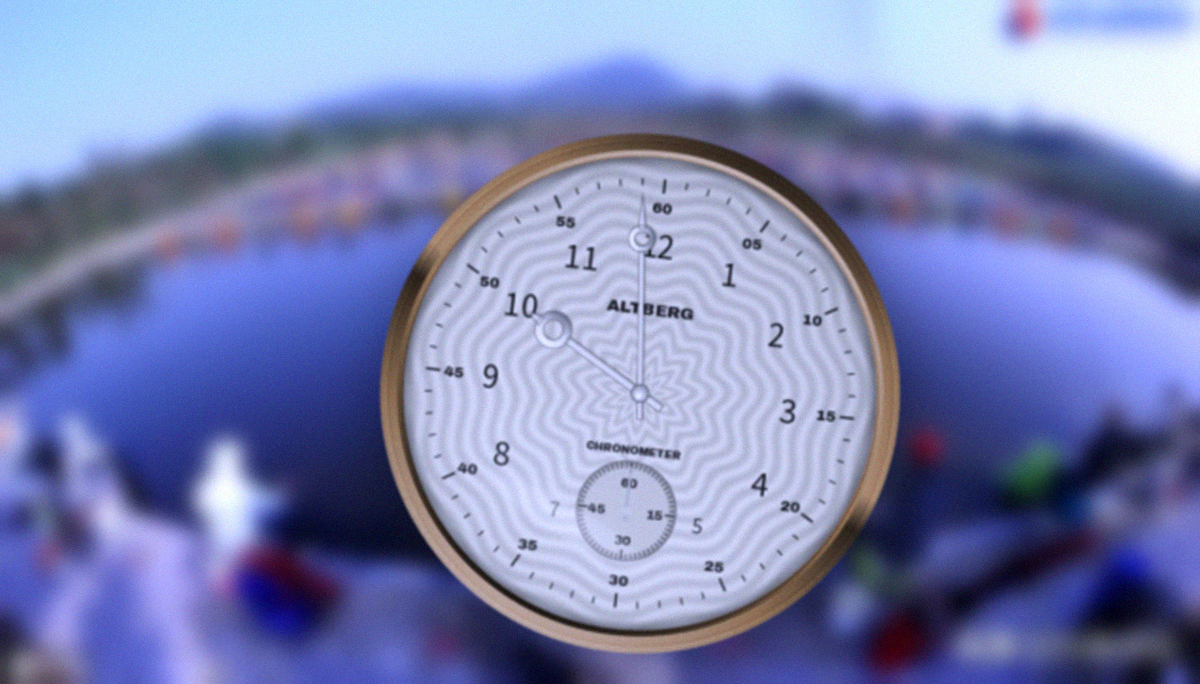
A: 9 h 59 min
